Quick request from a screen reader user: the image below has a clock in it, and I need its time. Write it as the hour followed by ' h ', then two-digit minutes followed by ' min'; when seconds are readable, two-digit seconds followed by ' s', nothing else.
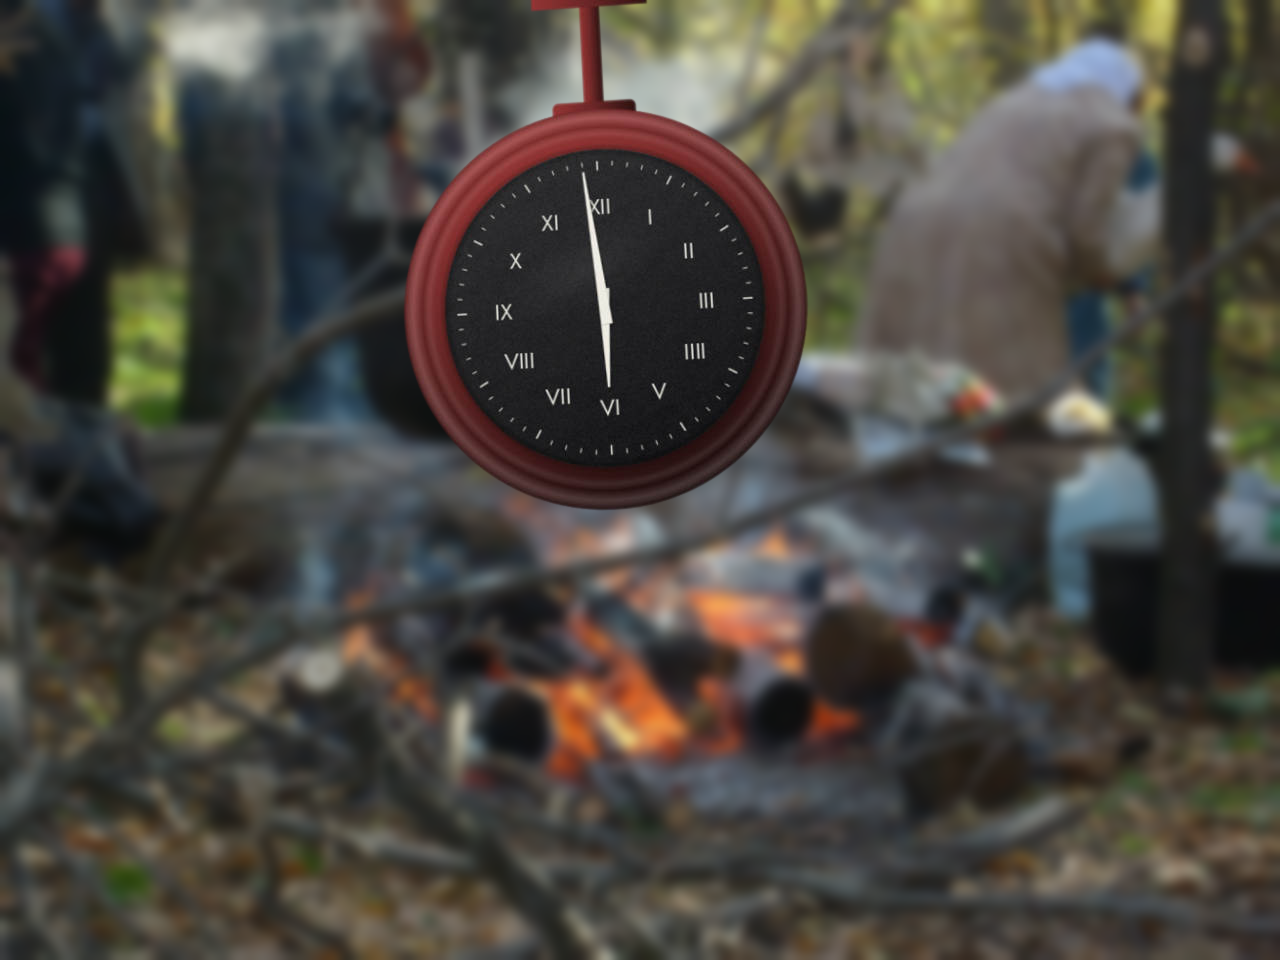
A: 5 h 59 min
